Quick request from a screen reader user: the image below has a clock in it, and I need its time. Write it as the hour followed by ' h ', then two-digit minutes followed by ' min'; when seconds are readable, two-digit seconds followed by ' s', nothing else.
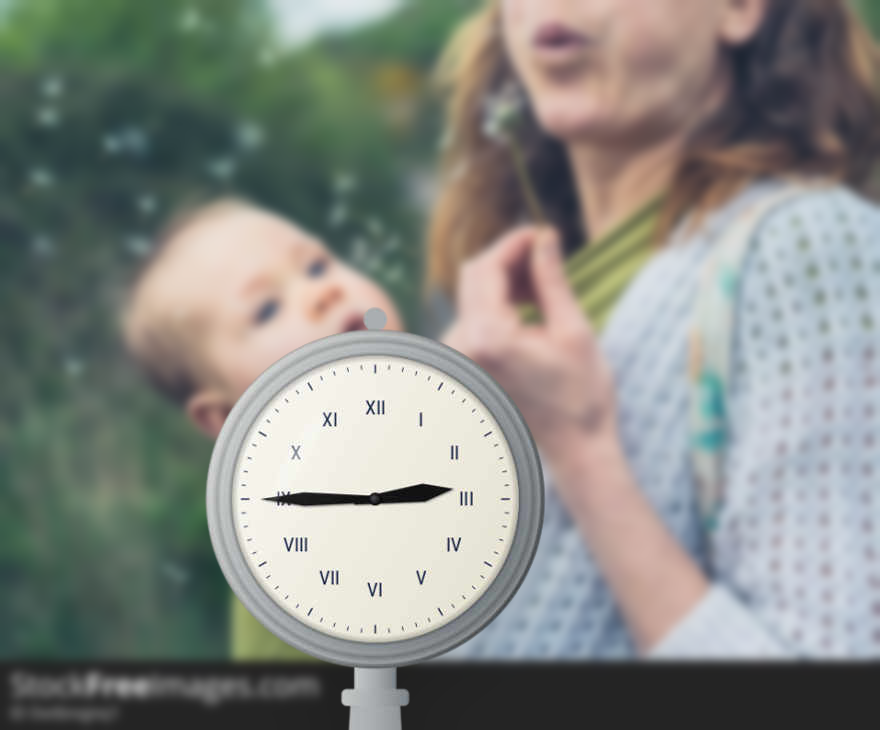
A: 2 h 45 min
